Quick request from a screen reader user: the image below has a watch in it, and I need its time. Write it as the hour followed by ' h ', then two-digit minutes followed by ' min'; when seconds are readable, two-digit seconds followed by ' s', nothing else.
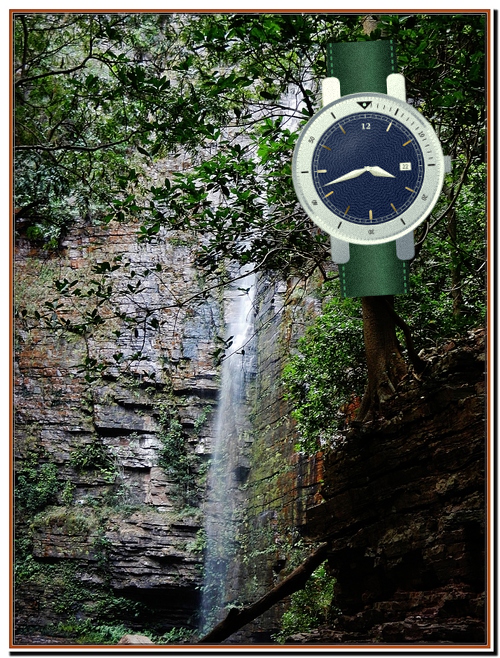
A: 3 h 42 min
